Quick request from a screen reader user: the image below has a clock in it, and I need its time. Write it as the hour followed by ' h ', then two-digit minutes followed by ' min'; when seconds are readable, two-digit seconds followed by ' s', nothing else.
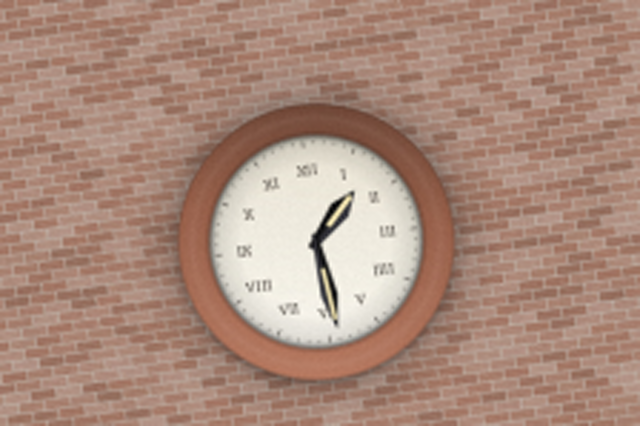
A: 1 h 29 min
